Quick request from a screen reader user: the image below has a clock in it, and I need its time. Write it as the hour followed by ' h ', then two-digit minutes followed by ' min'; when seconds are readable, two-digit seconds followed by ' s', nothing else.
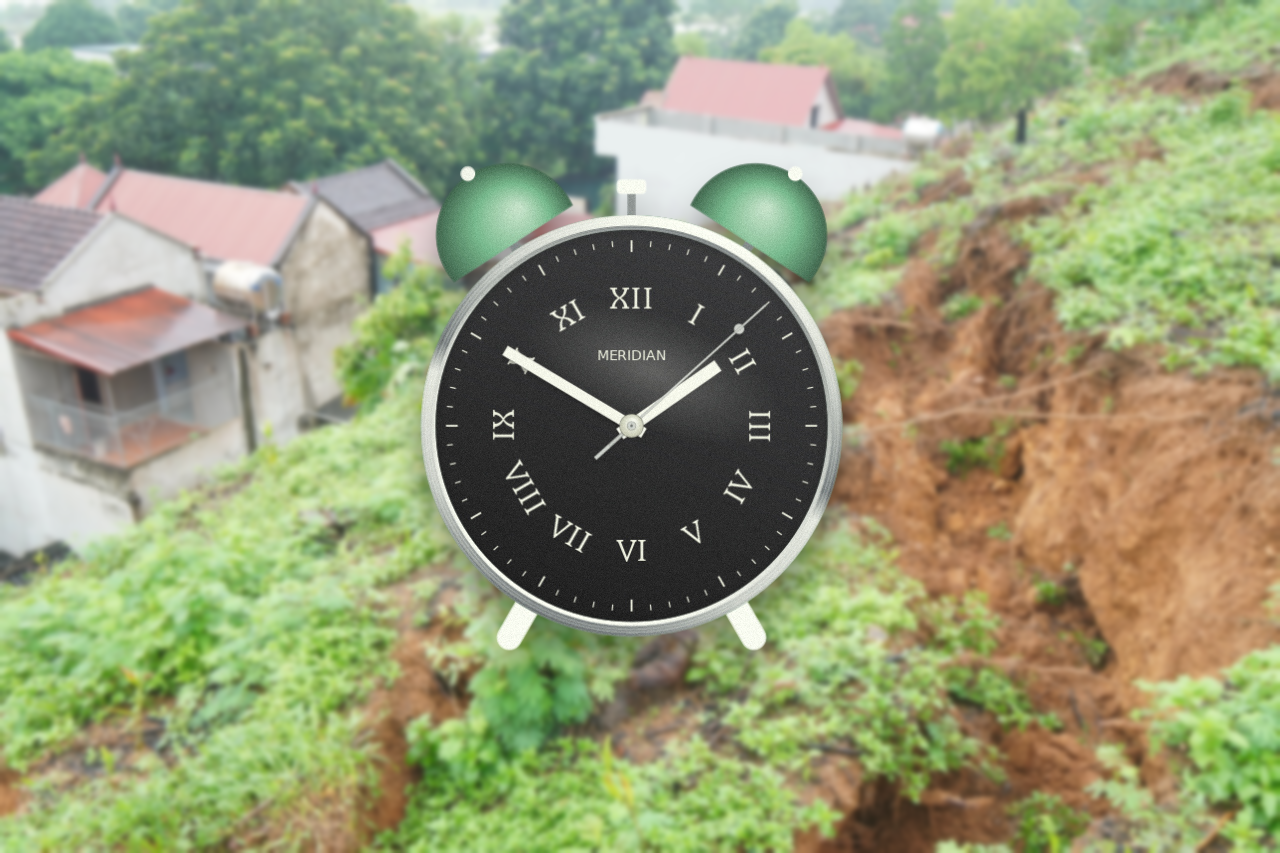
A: 1 h 50 min 08 s
